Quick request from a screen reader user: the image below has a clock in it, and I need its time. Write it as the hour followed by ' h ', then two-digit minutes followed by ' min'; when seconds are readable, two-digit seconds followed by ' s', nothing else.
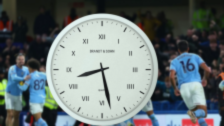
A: 8 h 28 min
